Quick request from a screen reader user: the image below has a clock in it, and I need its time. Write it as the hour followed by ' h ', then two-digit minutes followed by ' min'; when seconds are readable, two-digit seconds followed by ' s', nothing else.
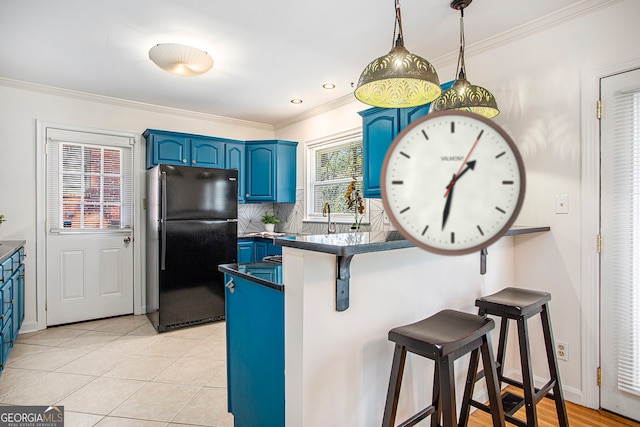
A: 1 h 32 min 05 s
